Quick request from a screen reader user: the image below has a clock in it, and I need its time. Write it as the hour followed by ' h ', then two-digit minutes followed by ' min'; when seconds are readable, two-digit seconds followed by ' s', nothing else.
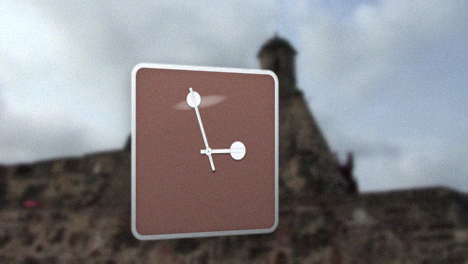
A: 2 h 56 min 57 s
